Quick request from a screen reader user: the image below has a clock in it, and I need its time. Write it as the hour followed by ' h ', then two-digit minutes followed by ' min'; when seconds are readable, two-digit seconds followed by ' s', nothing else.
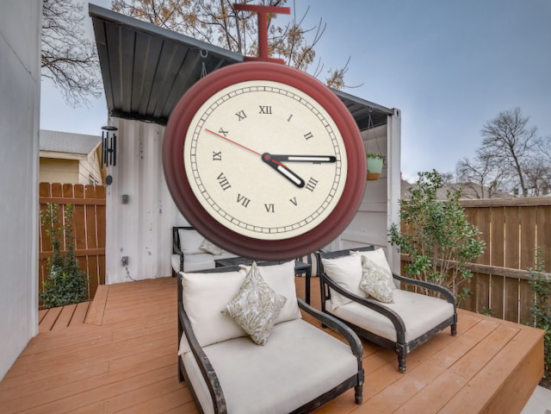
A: 4 h 14 min 49 s
